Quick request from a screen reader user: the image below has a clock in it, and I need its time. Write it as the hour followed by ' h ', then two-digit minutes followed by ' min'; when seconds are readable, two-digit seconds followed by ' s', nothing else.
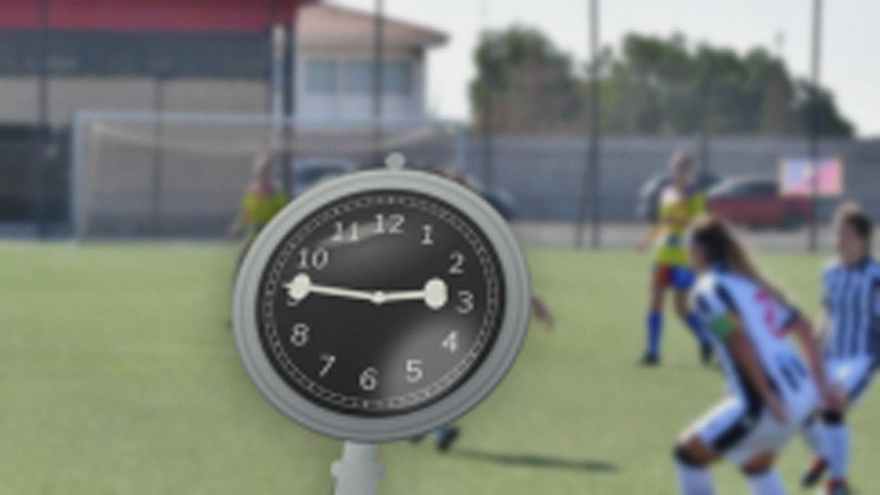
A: 2 h 46 min
